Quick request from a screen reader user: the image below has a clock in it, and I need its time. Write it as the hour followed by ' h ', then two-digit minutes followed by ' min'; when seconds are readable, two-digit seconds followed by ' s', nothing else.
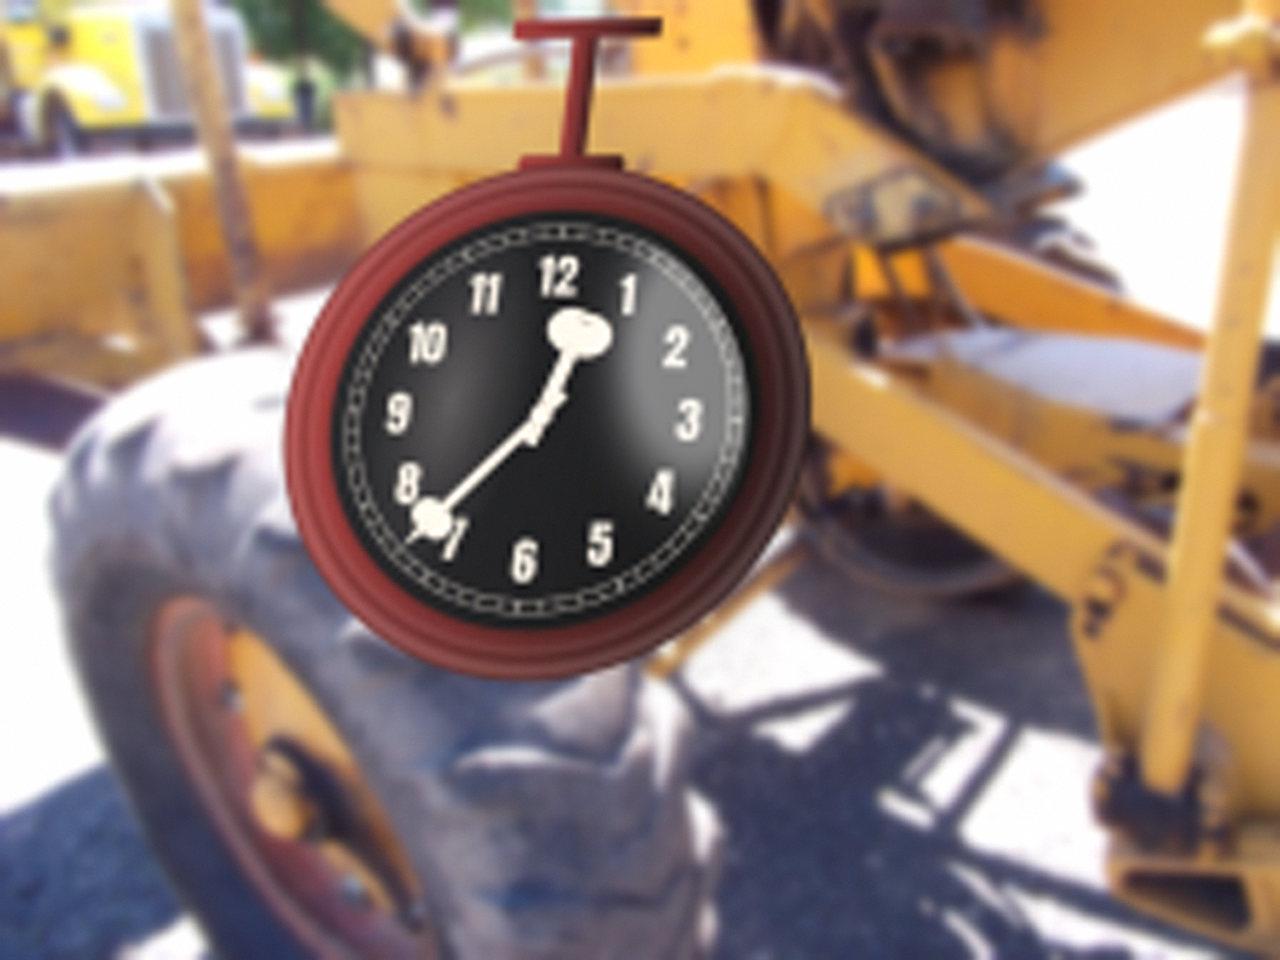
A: 12 h 37 min
